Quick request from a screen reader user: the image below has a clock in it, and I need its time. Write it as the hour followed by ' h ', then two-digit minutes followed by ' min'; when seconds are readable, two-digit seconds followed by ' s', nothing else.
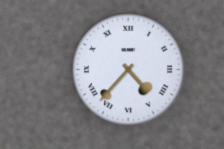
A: 4 h 37 min
